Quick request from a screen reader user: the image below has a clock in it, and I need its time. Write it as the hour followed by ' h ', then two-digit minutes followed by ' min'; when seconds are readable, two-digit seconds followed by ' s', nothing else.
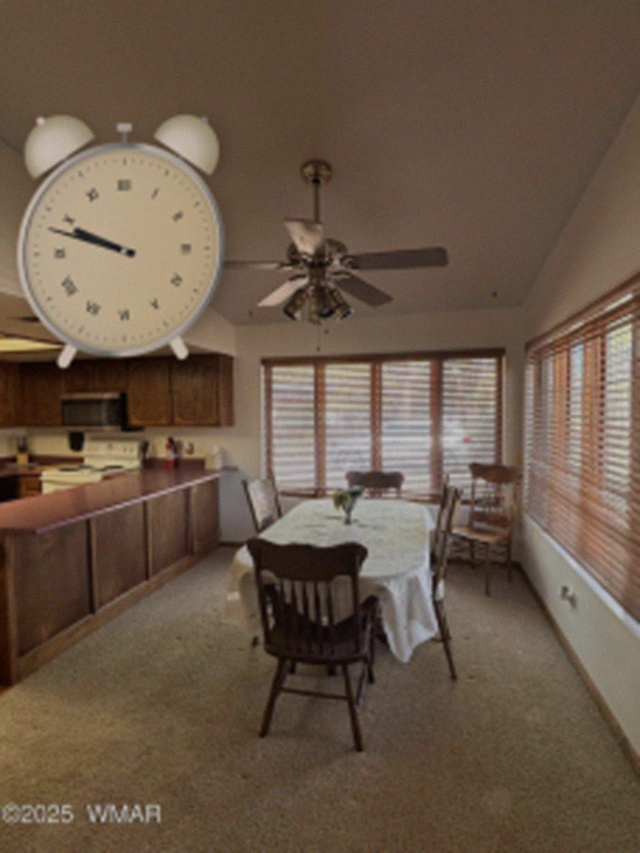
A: 9 h 48 min
